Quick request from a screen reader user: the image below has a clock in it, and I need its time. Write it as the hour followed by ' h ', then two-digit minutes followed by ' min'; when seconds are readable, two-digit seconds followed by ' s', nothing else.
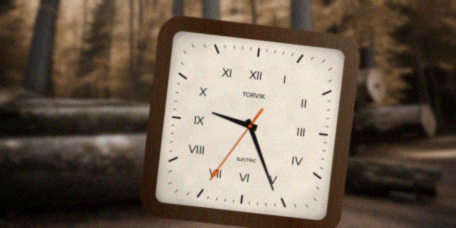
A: 9 h 25 min 35 s
